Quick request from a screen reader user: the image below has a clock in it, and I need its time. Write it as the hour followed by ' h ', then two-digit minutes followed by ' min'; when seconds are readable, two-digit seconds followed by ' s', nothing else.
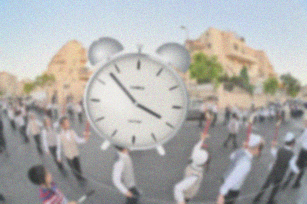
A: 3 h 53 min
